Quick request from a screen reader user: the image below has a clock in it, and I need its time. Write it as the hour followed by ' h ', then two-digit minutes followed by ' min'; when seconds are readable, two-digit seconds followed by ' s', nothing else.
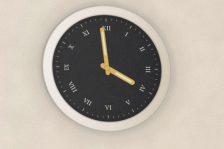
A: 3 h 59 min
